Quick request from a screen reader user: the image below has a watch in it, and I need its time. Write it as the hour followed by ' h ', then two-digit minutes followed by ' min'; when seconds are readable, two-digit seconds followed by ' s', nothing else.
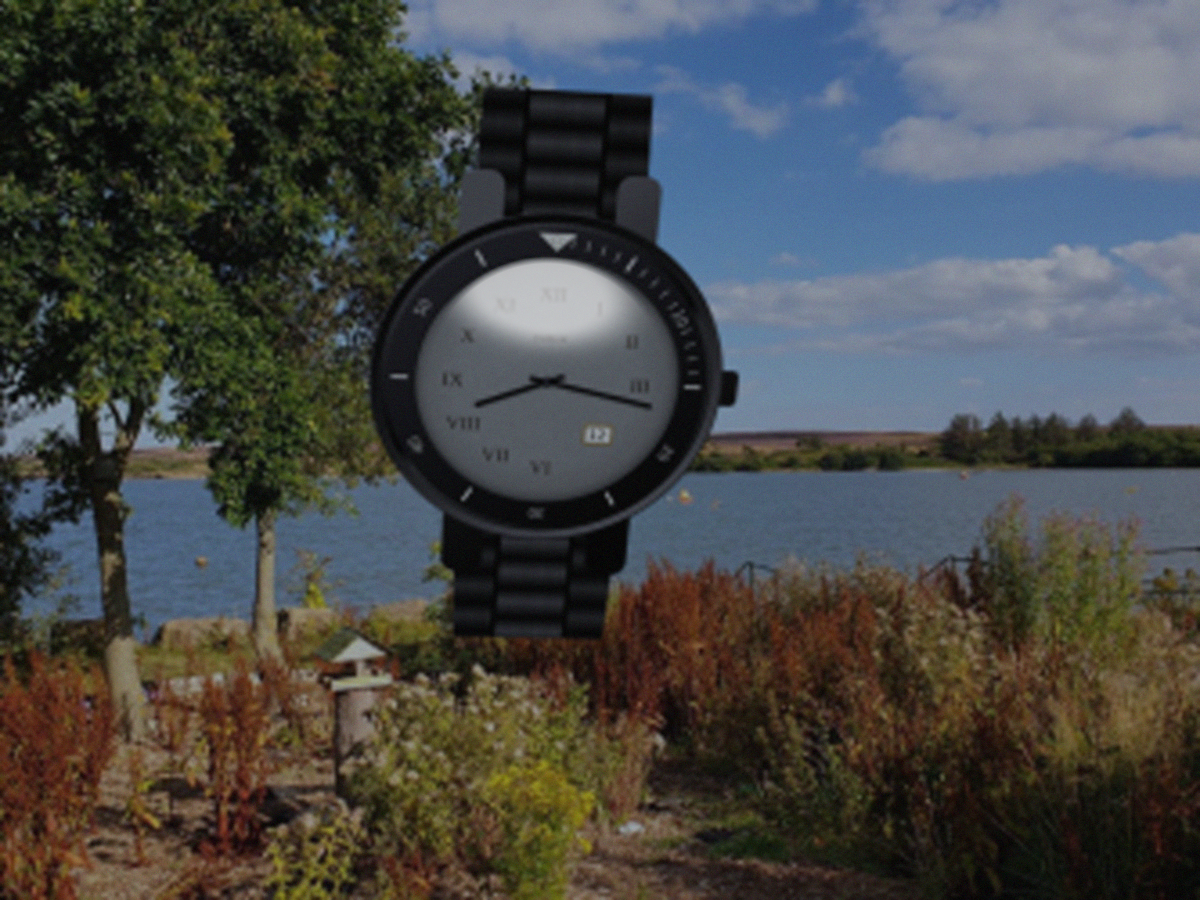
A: 8 h 17 min
